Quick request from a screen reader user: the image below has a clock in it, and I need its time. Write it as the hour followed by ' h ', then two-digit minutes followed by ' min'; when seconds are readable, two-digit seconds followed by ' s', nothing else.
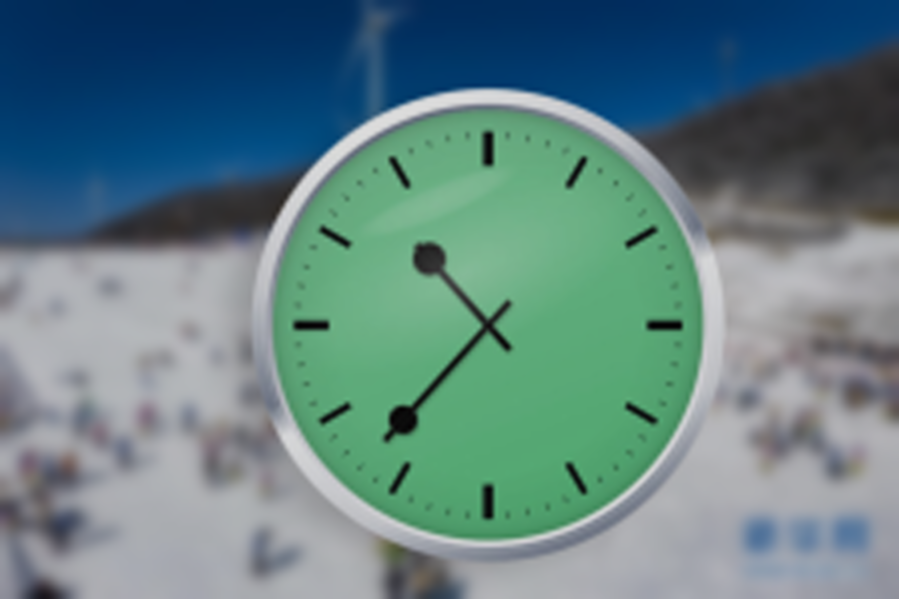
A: 10 h 37 min
